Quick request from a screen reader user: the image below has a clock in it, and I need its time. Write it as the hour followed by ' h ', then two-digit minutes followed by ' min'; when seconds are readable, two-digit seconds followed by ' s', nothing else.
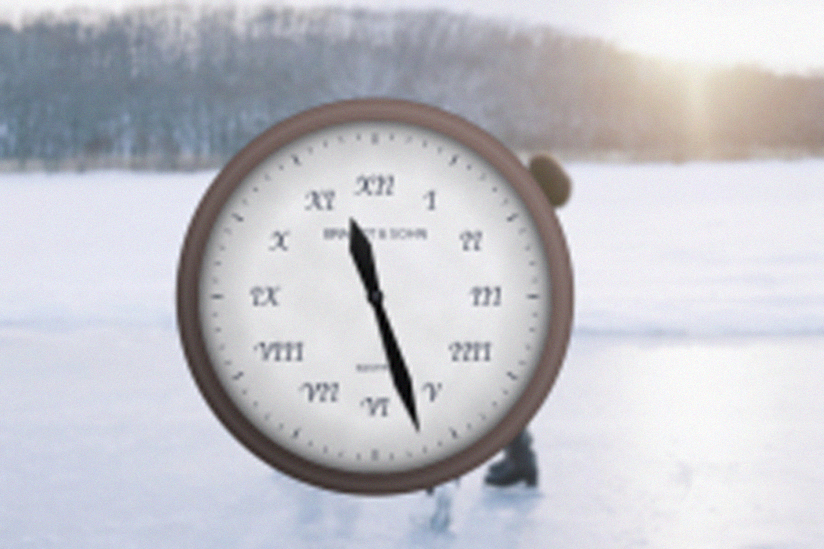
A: 11 h 27 min
